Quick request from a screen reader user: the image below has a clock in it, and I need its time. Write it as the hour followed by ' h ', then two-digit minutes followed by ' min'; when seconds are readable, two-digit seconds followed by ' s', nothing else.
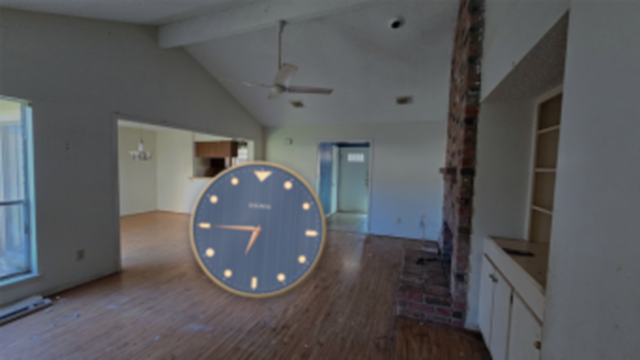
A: 6 h 45 min
